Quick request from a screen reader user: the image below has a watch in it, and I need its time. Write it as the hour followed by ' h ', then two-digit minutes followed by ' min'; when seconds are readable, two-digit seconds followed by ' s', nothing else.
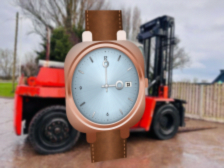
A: 3 h 00 min
